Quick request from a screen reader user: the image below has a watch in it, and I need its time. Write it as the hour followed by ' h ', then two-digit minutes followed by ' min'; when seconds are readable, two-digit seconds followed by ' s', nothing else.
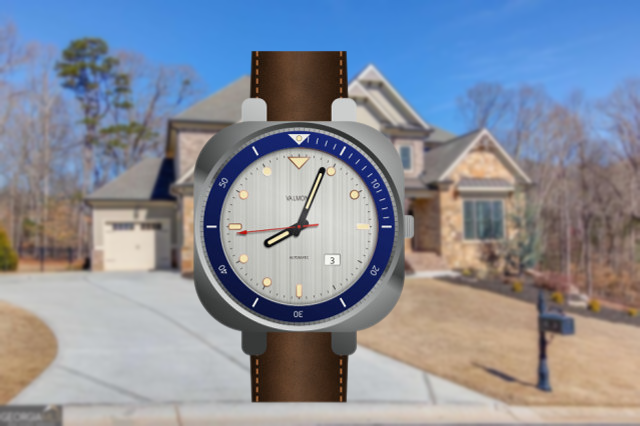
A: 8 h 03 min 44 s
